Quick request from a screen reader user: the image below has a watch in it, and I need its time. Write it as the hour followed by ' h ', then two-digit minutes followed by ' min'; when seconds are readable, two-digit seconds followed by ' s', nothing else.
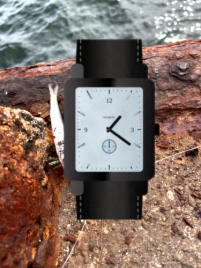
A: 1 h 21 min
